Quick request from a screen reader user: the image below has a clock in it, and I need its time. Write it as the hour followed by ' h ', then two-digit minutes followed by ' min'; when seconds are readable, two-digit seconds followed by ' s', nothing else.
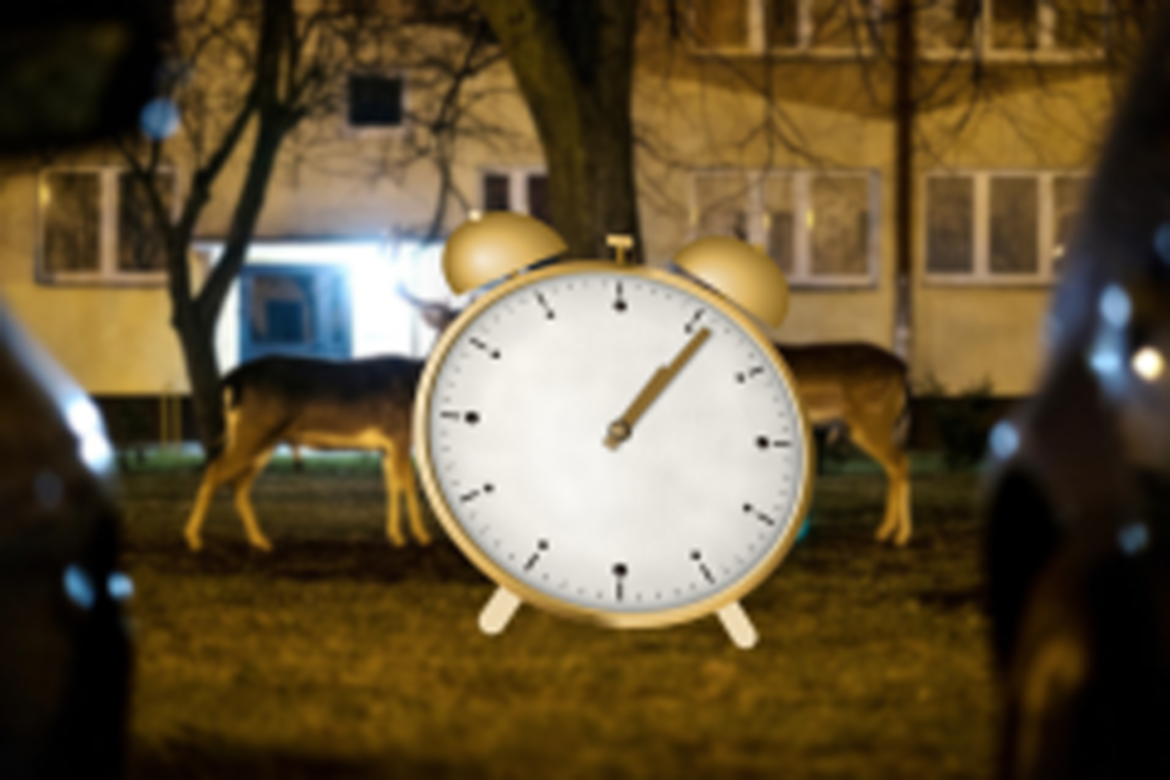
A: 1 h 06 min
